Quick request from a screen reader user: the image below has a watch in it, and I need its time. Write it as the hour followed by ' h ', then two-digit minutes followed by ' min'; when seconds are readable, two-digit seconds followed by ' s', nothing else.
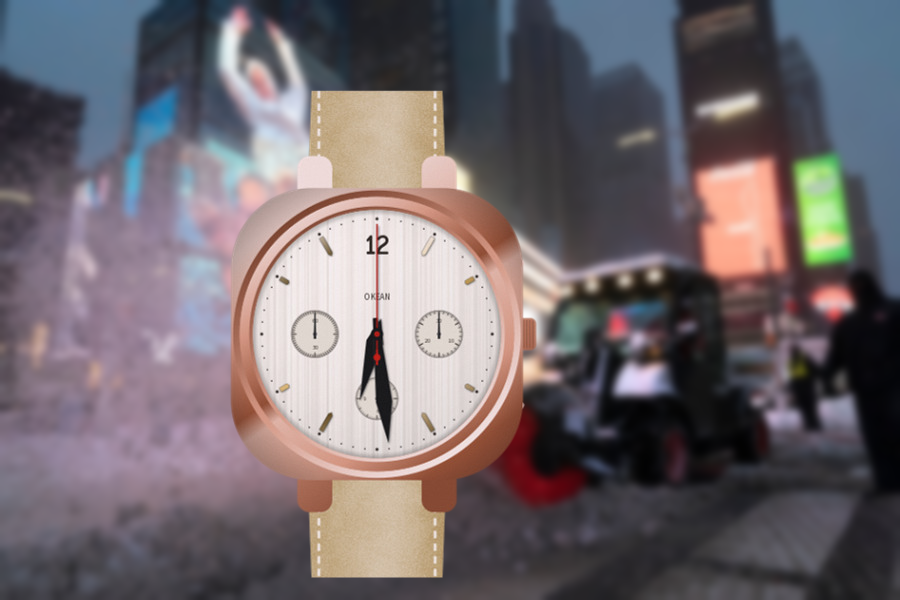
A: 6 h 29 min
